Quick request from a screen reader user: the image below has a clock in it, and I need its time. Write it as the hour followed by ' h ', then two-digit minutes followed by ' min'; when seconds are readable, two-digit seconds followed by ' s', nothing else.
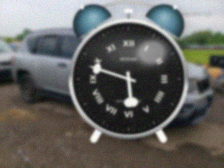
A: 5 h 48 min
